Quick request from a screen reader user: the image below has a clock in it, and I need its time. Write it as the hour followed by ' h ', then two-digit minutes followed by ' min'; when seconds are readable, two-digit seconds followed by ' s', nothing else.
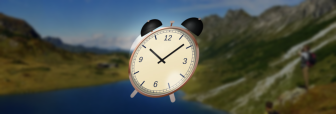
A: 10 h 08 min
